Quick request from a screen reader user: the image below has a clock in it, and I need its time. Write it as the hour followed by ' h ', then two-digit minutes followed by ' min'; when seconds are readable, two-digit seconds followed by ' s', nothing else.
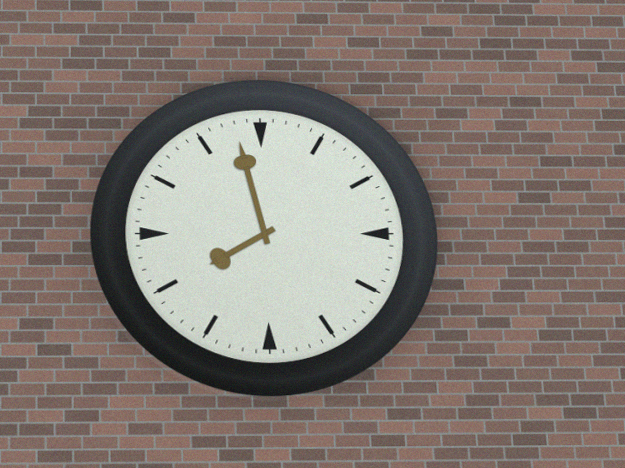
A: 7 h 58 min
